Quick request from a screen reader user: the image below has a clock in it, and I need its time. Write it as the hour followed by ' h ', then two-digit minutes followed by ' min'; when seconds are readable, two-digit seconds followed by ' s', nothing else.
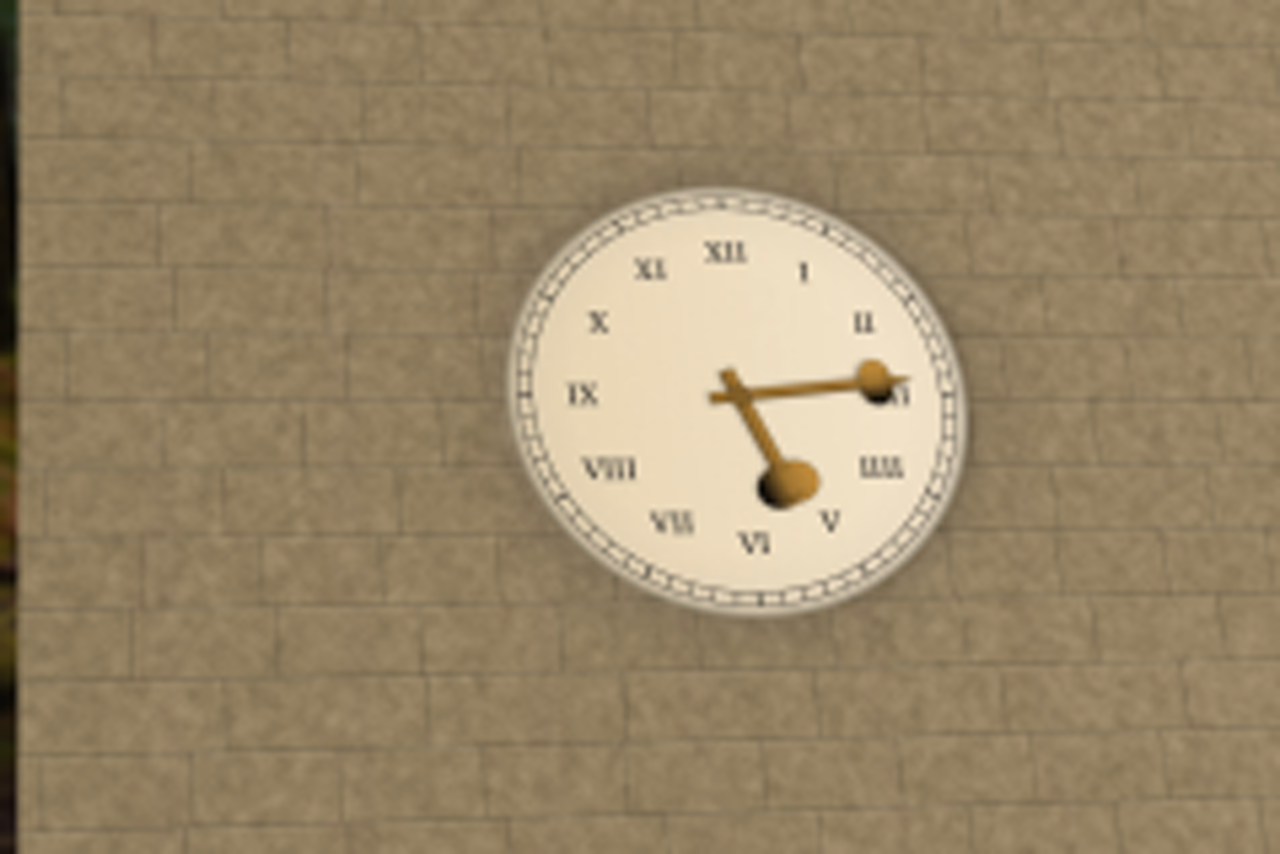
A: 5 h 14 min
